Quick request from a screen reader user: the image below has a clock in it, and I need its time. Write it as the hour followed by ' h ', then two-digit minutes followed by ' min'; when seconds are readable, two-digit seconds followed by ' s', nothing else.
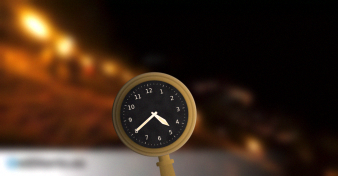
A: 4 h 40 min
